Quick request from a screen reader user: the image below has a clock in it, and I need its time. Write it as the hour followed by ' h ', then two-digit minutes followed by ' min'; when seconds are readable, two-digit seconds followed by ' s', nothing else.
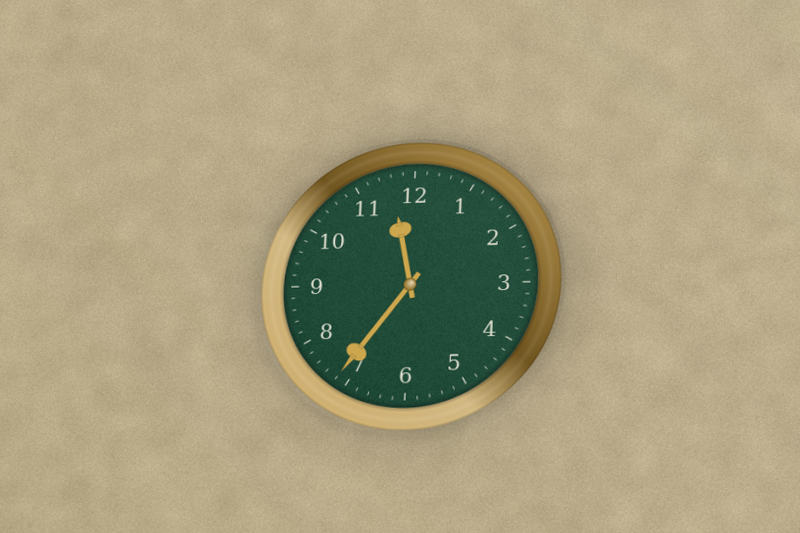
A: 11 h 36 min
